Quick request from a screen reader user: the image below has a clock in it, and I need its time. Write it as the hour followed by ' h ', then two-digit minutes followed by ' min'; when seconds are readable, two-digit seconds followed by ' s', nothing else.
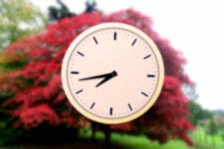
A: 7 h 43 min
